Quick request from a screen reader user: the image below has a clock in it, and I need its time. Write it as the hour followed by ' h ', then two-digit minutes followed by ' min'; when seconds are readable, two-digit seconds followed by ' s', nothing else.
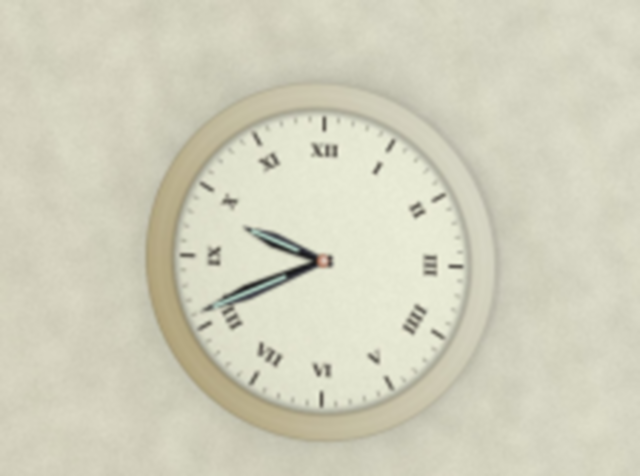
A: 9 h 41 min
